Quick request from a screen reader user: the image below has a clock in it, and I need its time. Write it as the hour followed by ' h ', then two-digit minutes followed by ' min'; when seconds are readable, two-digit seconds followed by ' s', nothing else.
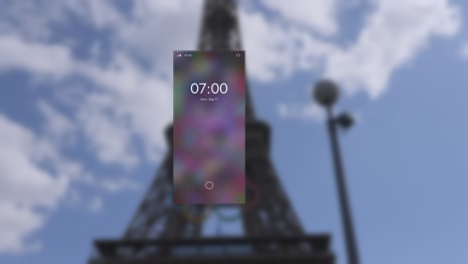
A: 7 h 00 min
